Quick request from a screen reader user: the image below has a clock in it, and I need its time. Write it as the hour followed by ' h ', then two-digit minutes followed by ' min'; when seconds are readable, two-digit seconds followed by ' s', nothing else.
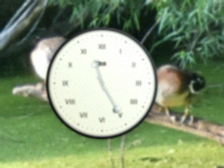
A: 11 h 25 min
